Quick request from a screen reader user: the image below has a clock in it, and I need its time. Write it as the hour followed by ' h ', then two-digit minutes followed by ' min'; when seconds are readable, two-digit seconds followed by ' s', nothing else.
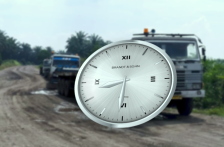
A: 8 h 31 min
